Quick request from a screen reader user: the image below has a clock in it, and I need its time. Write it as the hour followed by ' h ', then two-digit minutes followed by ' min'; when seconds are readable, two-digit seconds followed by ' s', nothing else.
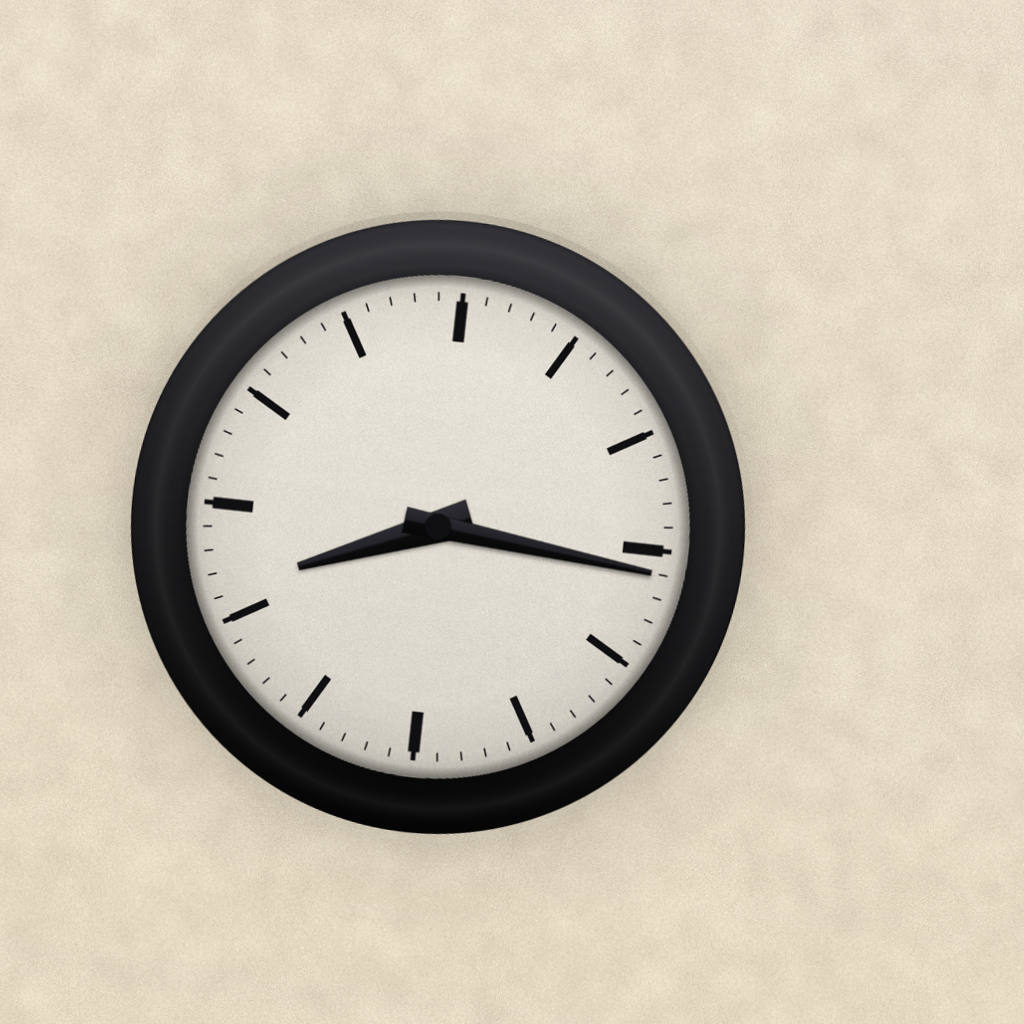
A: 8 h 16 min
